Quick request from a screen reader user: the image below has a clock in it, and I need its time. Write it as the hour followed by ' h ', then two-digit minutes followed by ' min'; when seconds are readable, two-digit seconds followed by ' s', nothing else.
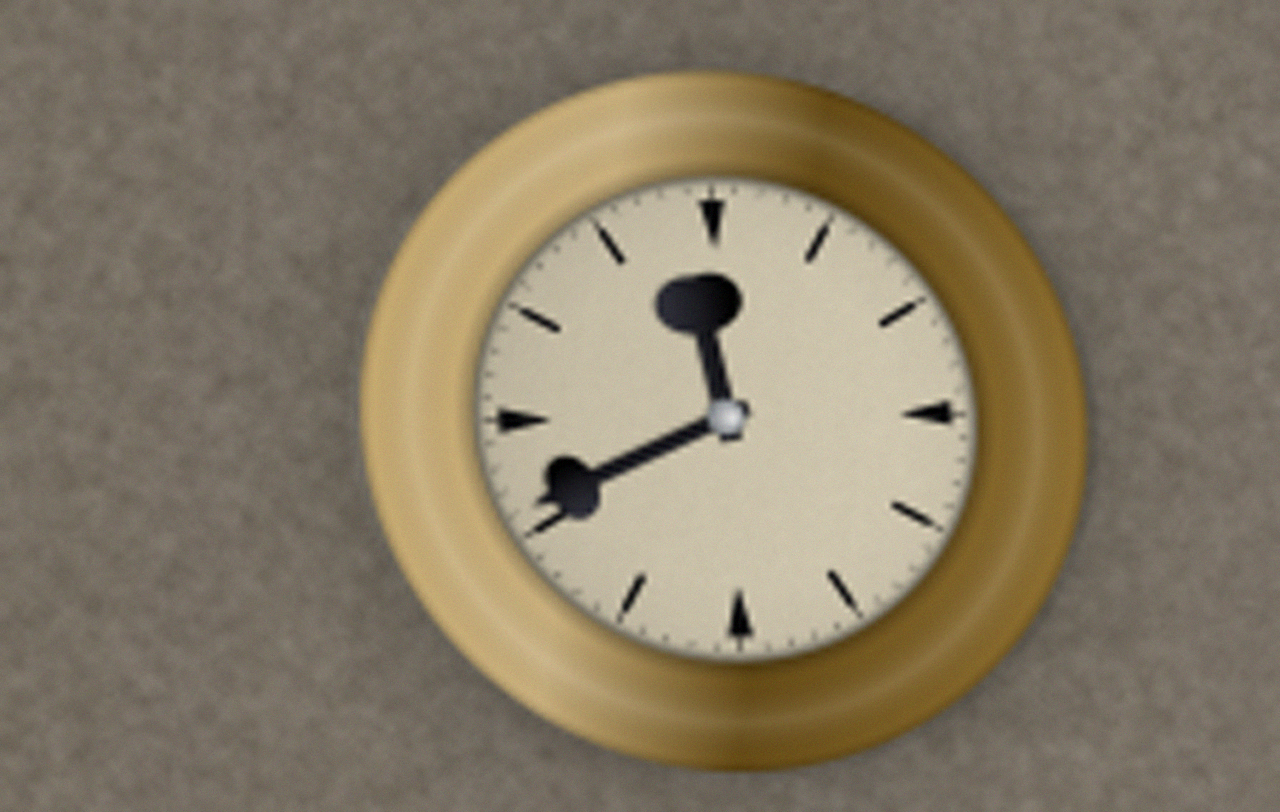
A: 11 h 41 min
